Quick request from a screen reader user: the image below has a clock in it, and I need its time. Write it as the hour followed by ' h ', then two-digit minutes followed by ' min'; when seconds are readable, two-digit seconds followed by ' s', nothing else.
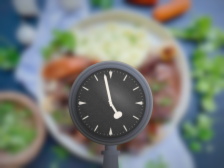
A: 4 h 58 min
